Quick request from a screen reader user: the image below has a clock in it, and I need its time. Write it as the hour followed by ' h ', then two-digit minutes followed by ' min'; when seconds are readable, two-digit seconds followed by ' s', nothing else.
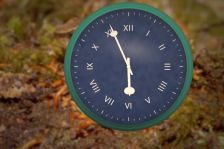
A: 5 h 56 min
